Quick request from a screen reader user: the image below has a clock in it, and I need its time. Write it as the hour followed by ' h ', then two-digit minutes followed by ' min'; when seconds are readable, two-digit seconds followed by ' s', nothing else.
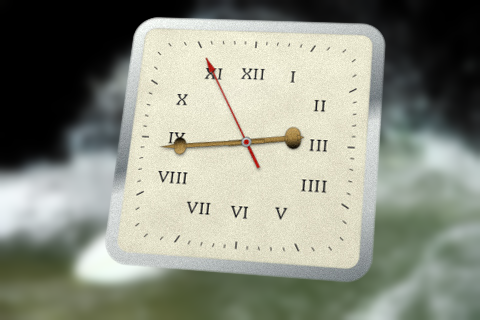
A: 2 h 43 min 55 s
